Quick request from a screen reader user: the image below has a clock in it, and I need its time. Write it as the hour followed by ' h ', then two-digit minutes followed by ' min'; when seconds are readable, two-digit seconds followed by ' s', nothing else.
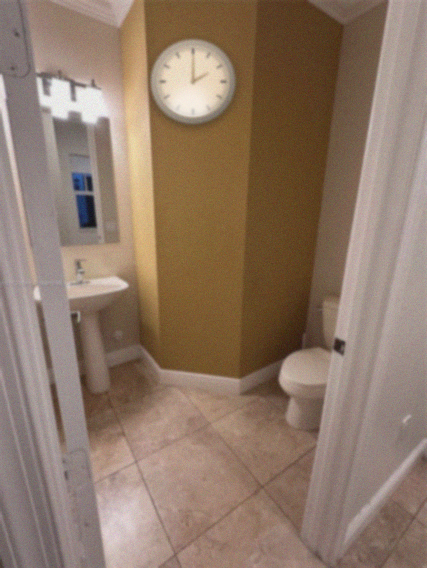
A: 2 h 00 min
